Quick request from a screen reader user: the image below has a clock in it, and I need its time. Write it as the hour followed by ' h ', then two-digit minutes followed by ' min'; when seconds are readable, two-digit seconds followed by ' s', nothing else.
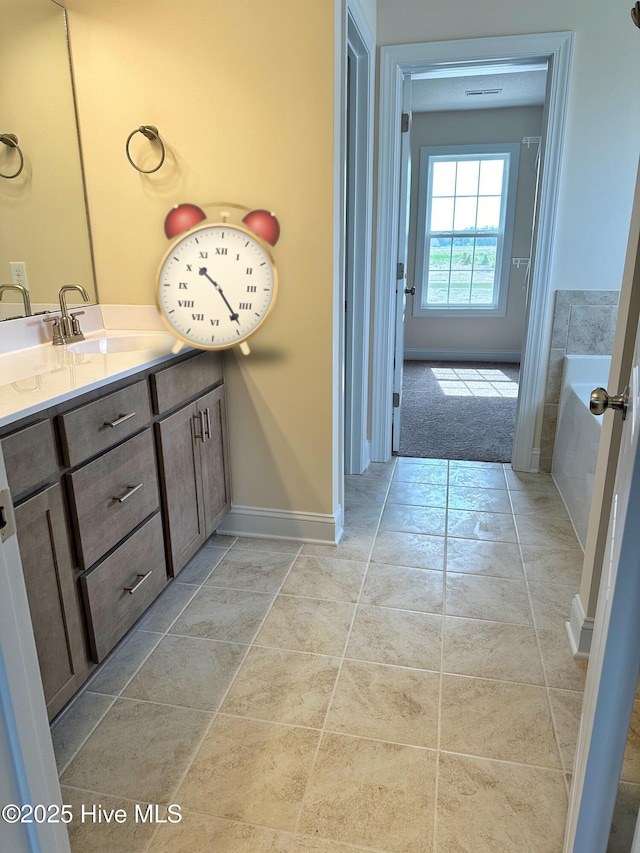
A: 10 h 24 min
